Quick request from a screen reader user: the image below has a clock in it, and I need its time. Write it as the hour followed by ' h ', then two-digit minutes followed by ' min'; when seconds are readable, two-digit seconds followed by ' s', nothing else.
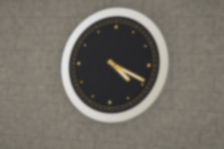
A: 4 h 19 min
